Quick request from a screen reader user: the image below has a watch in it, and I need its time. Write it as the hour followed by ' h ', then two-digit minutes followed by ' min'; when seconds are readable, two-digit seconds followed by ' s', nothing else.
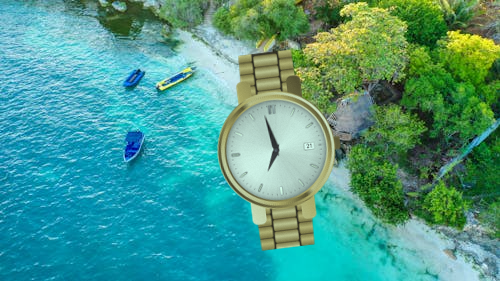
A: 6 h 58 min
